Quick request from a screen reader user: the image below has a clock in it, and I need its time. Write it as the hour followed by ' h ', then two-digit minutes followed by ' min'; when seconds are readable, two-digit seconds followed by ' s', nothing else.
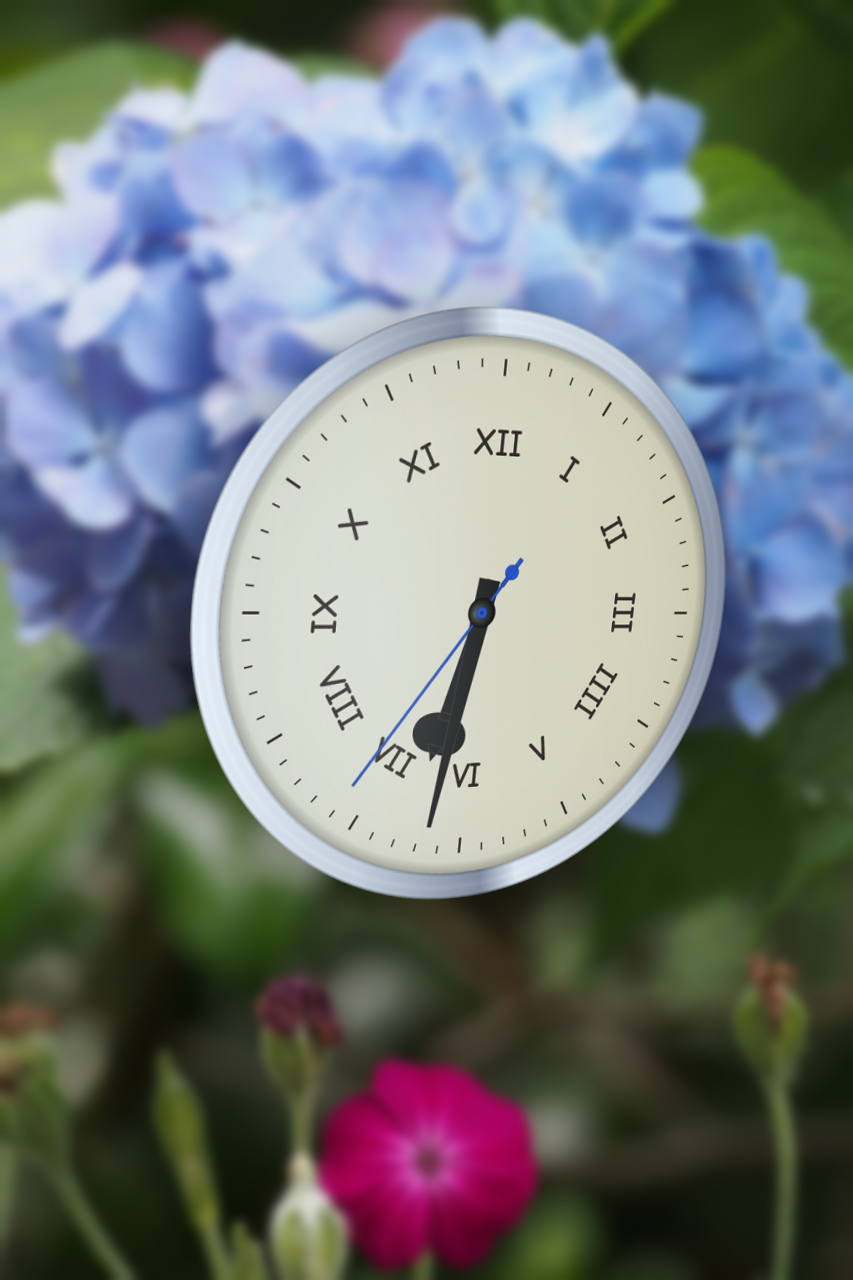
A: 6 h 31 min 36 s
